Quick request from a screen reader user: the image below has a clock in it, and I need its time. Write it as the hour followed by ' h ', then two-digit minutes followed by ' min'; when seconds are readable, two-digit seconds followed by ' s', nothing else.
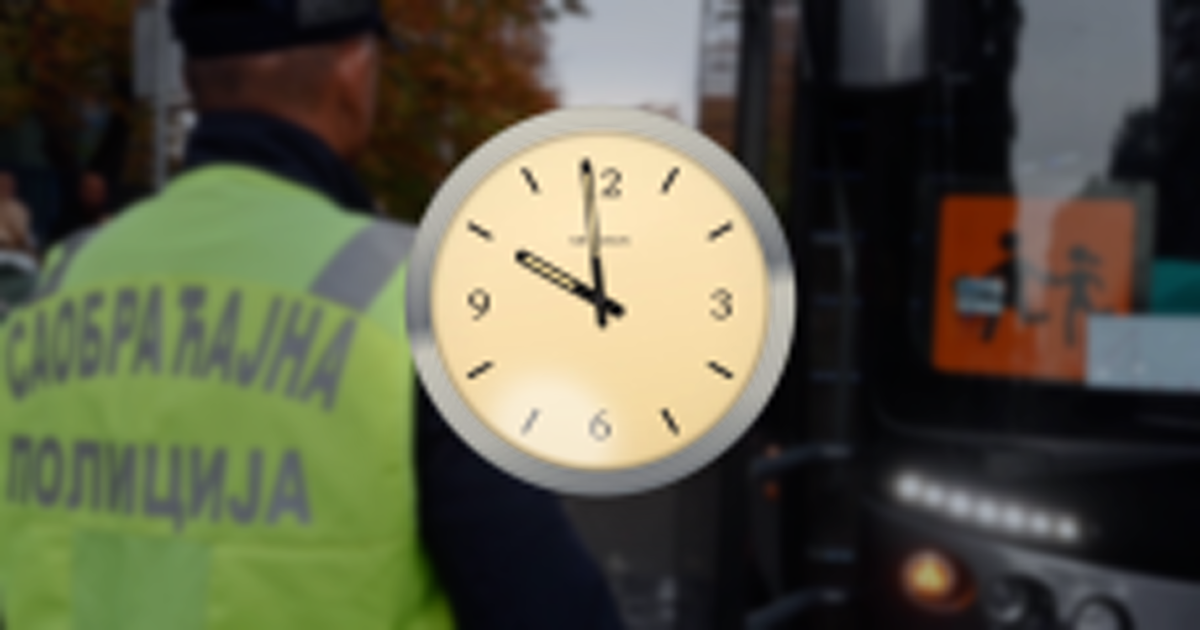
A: 9 h 59 min
